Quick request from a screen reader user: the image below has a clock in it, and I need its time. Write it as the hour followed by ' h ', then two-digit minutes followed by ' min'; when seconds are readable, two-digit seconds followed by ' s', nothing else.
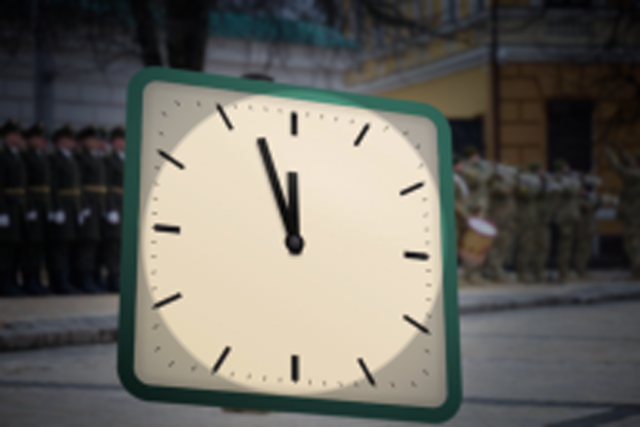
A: 11 h 57 min
